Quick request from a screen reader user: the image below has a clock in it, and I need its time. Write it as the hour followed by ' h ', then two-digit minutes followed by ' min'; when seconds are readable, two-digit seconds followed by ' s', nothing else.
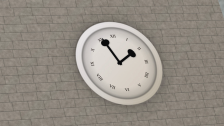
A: 1 h 56 min
